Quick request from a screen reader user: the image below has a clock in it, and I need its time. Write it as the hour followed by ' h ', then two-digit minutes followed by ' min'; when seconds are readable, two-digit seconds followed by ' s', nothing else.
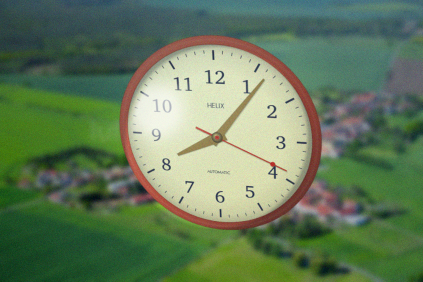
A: 8 h 06 min 19 s
